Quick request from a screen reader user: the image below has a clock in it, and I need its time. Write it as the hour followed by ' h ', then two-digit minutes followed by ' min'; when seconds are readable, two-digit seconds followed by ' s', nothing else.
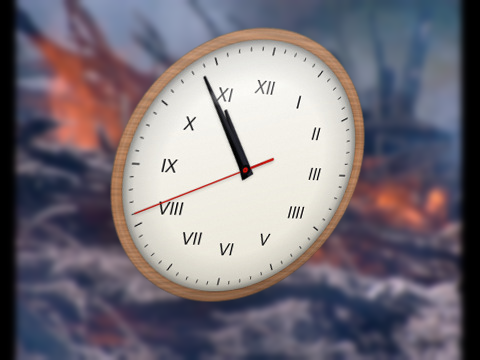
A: 10 h 53 min 41 s
